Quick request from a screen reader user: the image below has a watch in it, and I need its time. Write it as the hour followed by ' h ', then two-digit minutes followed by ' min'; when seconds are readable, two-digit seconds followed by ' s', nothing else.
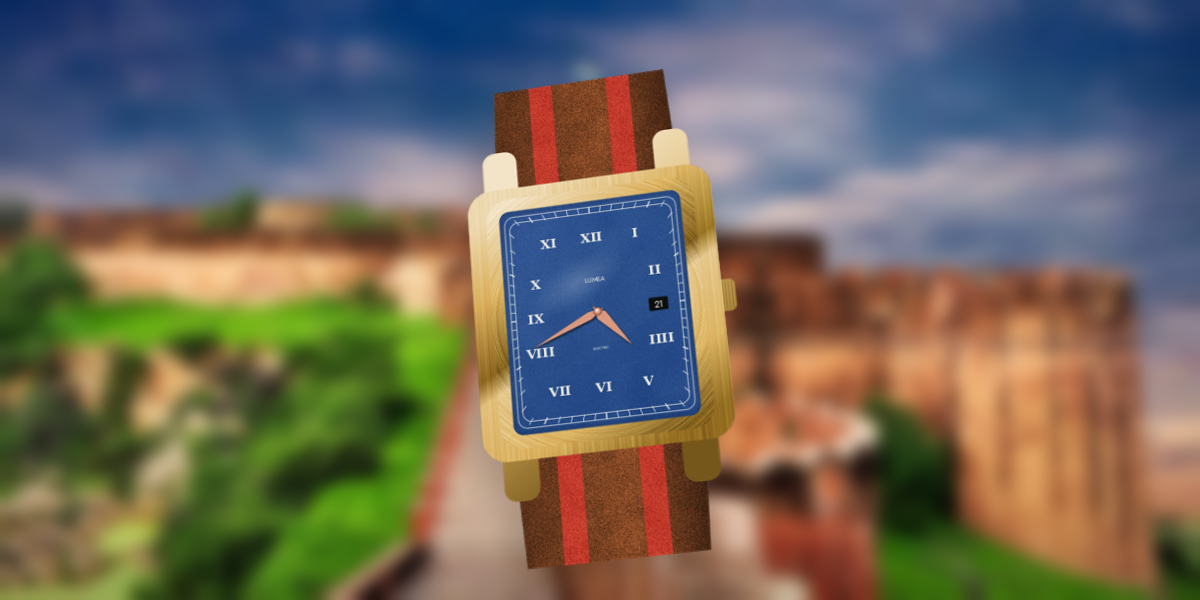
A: 4 h 41 min
